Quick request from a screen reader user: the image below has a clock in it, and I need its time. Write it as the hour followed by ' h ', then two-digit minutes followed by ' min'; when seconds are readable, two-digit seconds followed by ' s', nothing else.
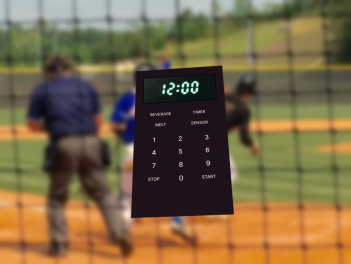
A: 12 h 00 min
